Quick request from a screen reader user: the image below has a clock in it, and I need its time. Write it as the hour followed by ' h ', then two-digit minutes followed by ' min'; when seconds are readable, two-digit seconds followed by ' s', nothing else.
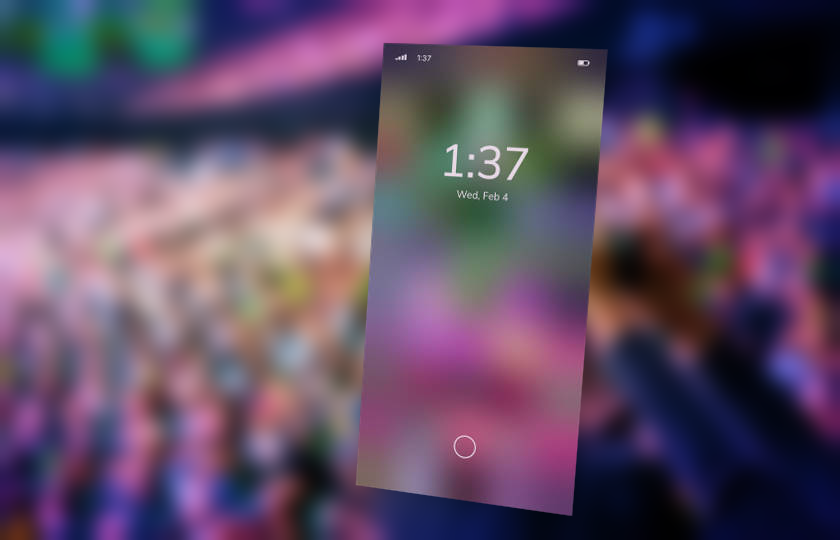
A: 1 h 37 min
